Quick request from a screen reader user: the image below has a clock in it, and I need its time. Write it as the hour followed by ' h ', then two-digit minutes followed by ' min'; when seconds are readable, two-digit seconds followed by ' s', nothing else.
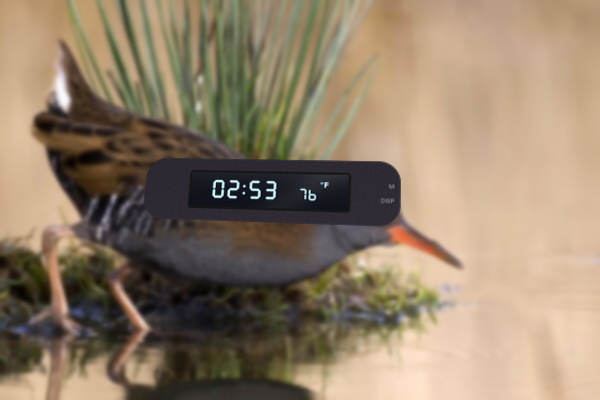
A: 2 h 53 min
